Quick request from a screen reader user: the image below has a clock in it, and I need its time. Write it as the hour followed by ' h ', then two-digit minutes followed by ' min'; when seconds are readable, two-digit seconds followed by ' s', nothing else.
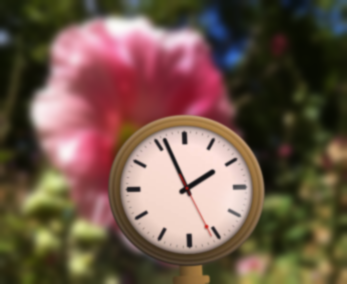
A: 1 h 56 min 26 s
